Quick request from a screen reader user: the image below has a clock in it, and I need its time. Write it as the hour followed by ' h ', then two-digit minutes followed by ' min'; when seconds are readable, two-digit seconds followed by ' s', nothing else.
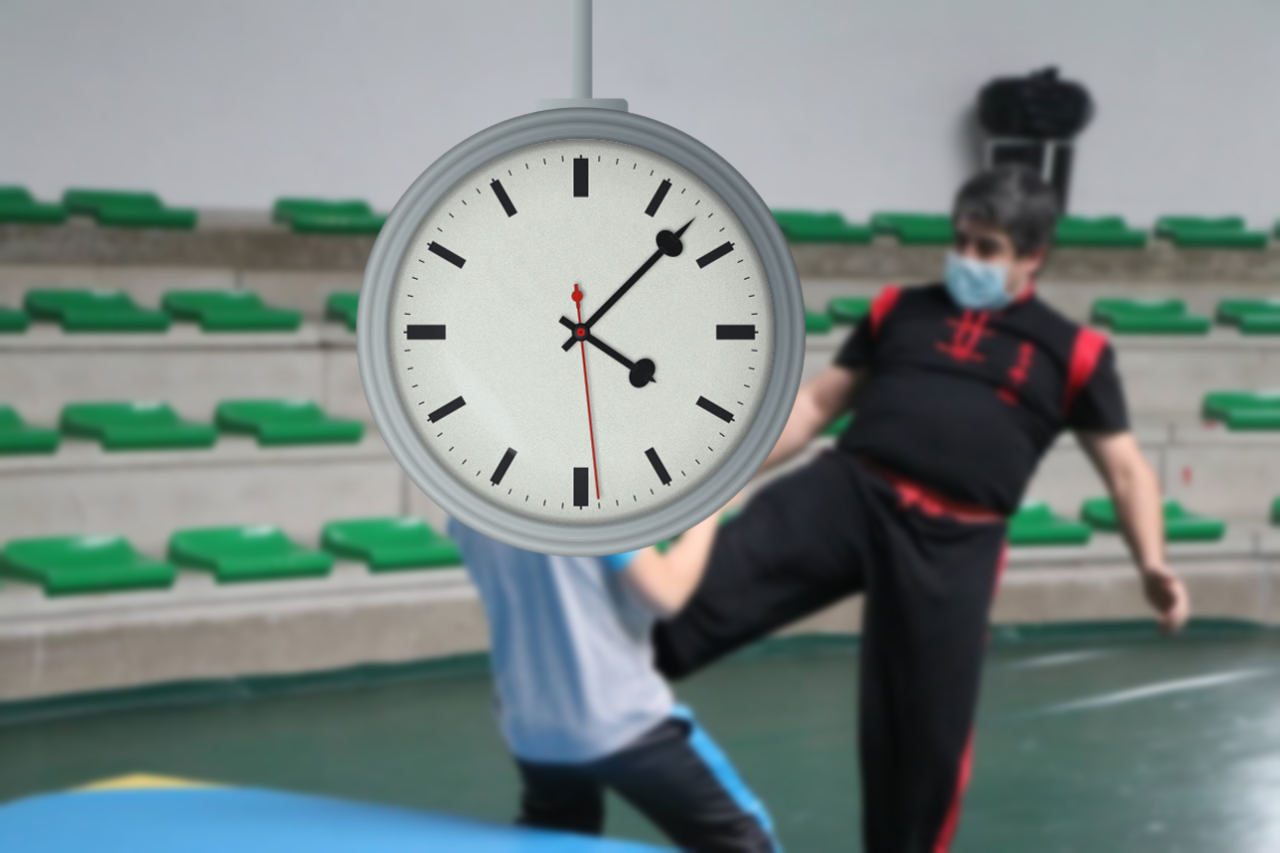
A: 4 h 07 min 29 s
